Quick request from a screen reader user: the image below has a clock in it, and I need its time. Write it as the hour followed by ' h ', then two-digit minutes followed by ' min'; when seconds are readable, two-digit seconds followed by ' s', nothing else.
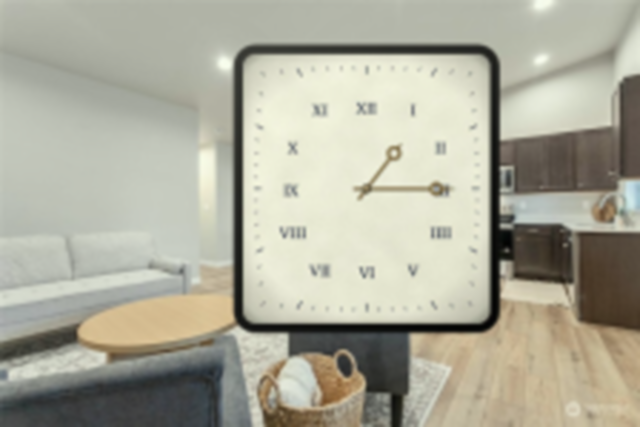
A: 1 h 15 min
